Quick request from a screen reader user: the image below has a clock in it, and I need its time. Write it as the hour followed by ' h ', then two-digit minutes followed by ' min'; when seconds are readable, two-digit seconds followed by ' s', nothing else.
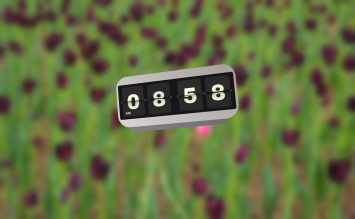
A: 8 h 58 min
